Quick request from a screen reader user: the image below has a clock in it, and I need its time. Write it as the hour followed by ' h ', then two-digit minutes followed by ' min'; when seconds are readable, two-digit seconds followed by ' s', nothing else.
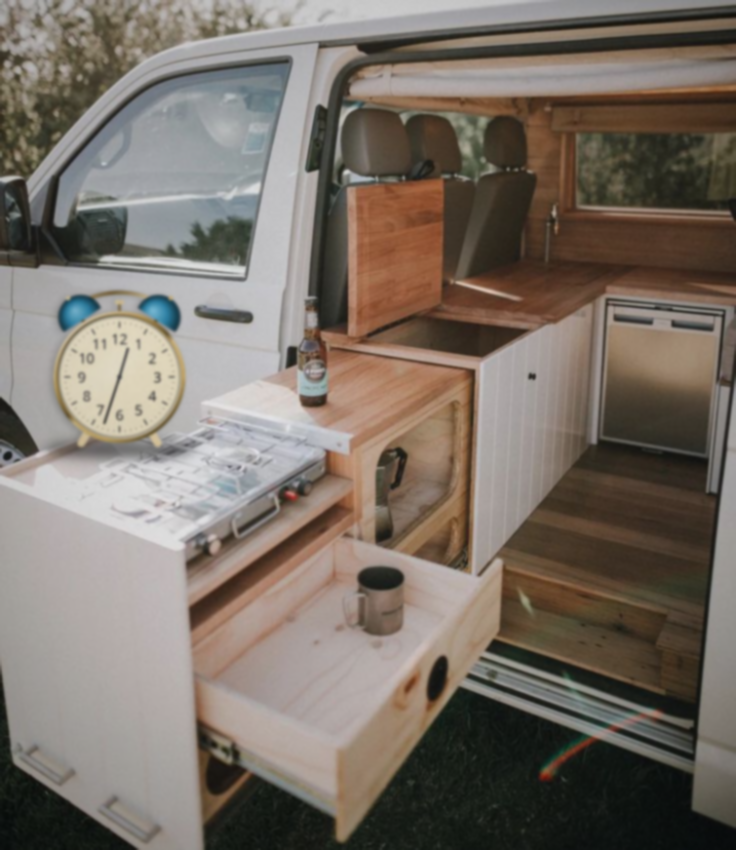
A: 12 h 33 min
